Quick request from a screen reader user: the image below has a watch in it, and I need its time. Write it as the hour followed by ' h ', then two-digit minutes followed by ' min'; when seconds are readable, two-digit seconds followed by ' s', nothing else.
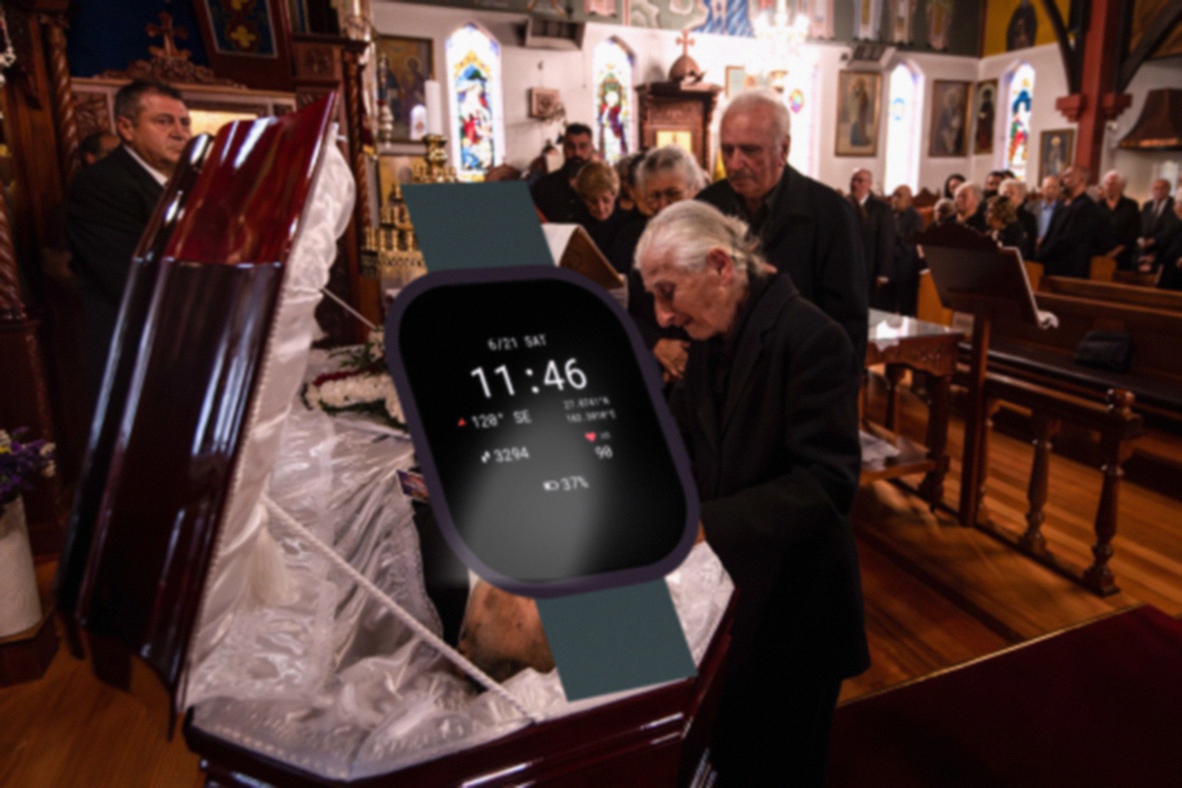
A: 11 h 46 min
